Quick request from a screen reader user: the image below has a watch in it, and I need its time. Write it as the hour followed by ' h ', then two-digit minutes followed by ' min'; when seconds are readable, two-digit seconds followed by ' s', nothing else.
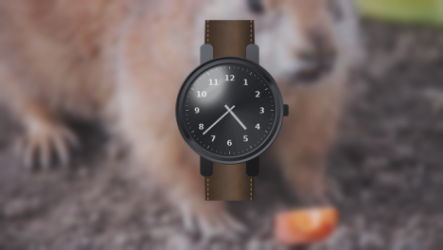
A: 4 h 38 min
